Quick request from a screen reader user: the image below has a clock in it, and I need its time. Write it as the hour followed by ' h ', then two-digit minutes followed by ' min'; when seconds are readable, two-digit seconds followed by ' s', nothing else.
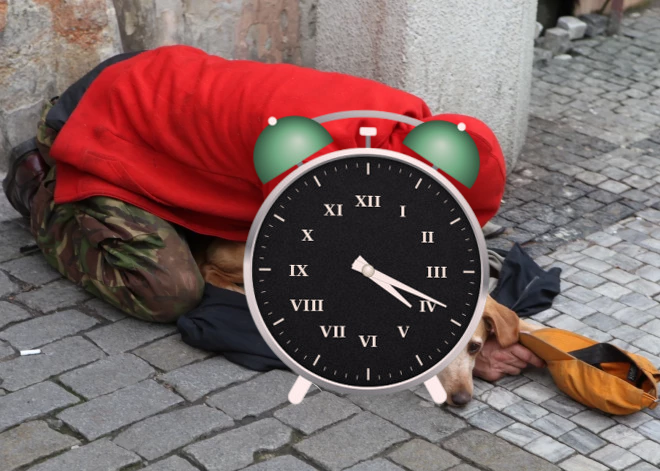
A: 4 h 19 min
